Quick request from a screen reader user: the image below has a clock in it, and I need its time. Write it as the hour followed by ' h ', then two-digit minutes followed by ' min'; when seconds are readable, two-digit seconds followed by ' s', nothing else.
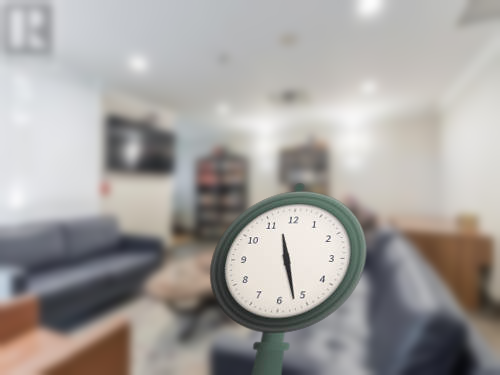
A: 11 h 27 min
